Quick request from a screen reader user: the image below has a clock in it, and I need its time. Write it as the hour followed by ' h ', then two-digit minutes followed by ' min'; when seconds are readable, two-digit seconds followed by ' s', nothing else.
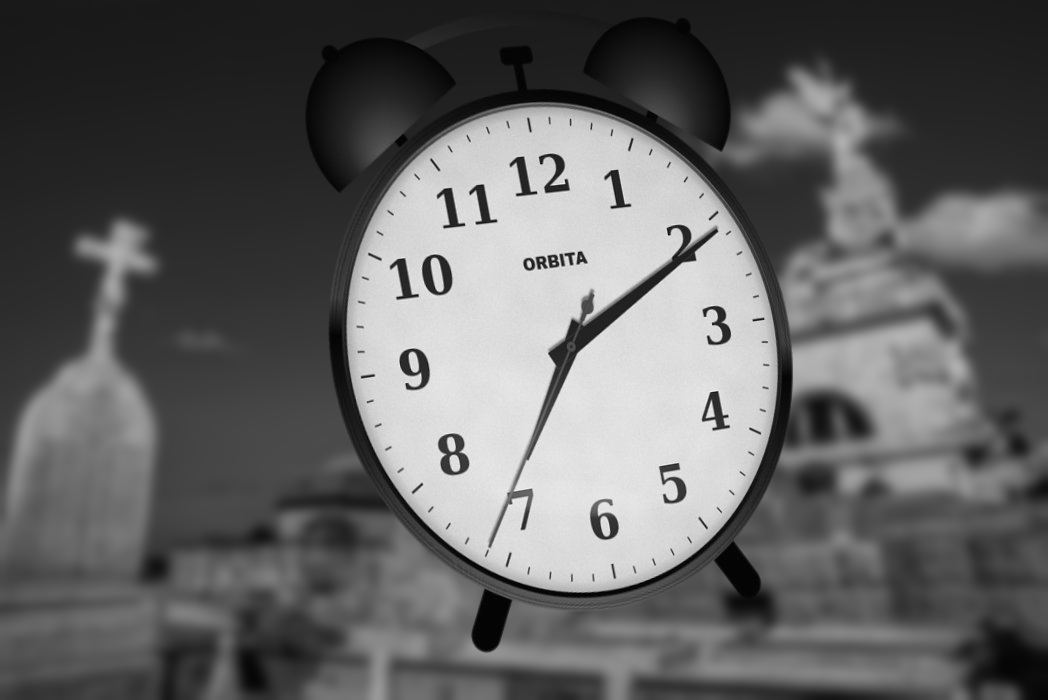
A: 7 h 10 min 36 s
